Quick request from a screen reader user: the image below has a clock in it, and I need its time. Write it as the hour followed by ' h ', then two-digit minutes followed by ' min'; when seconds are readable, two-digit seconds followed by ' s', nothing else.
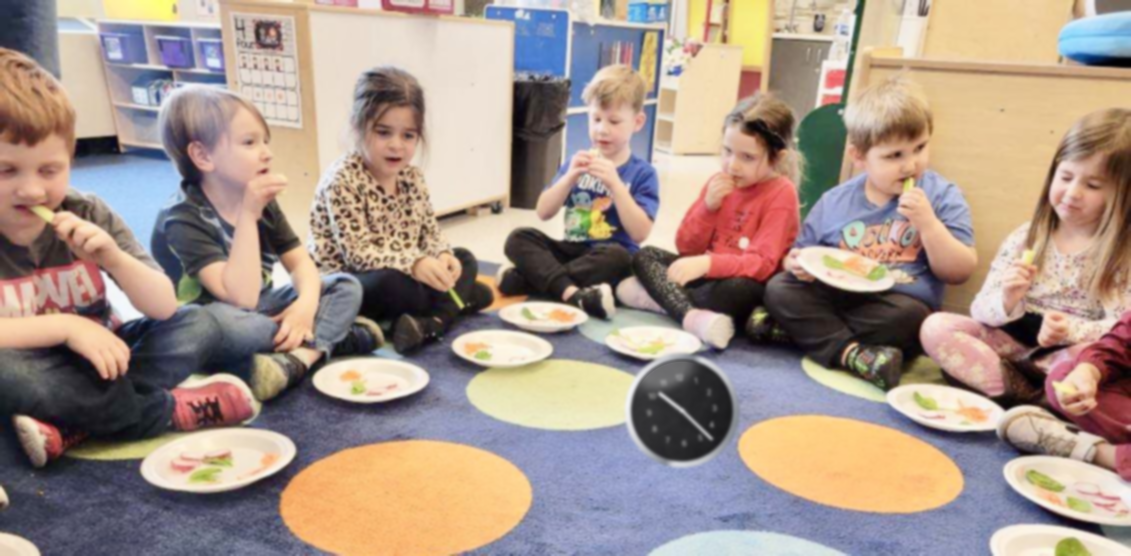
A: 10 h 23 min
